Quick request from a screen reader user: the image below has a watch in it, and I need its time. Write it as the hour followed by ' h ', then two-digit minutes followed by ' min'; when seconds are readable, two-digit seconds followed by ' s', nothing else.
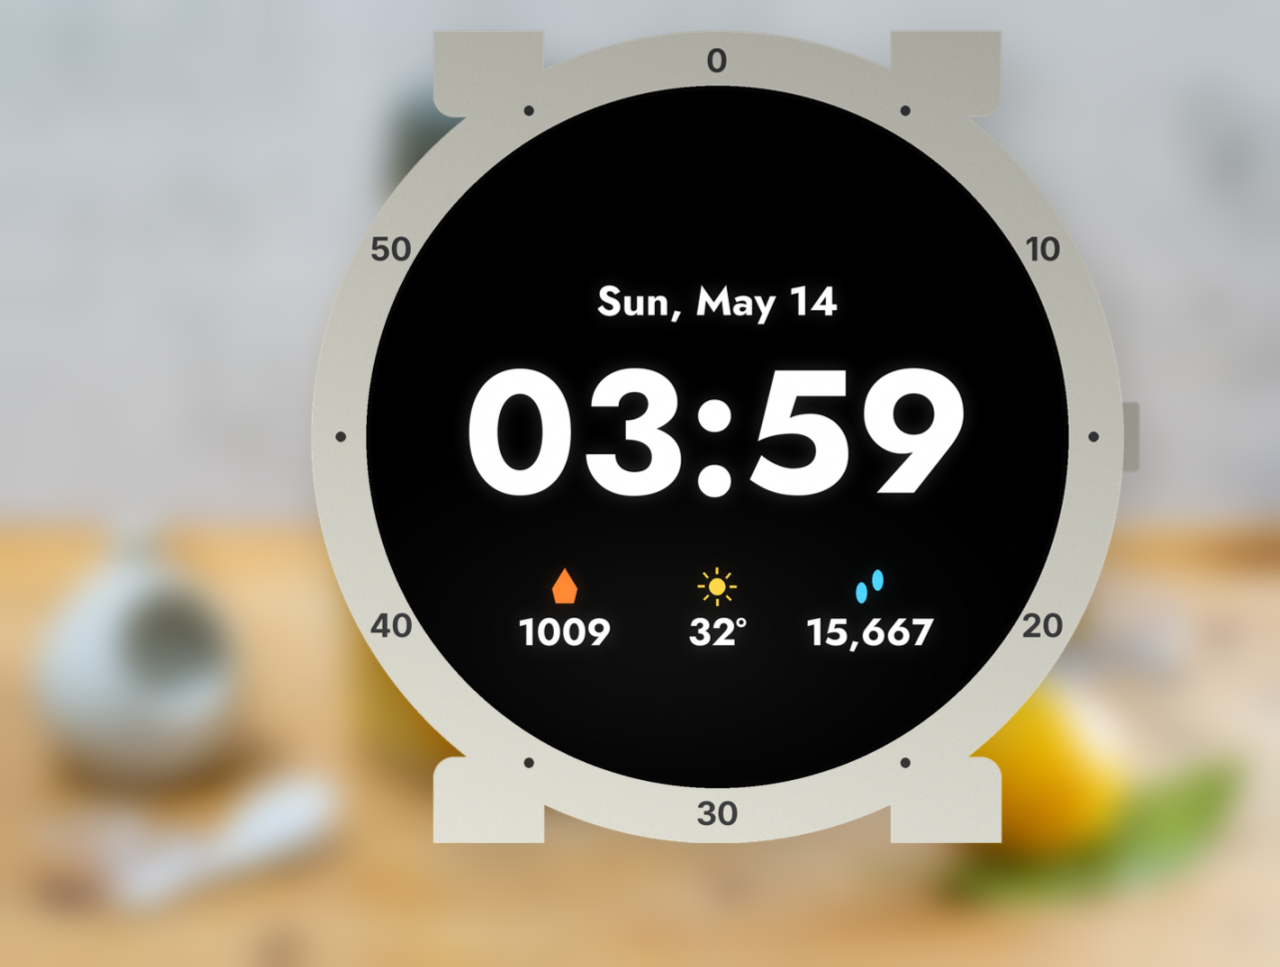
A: 3 h 59 min
